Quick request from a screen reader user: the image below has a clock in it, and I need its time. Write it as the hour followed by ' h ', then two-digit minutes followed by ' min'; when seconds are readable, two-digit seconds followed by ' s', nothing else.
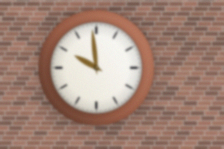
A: 9 h 59 min
